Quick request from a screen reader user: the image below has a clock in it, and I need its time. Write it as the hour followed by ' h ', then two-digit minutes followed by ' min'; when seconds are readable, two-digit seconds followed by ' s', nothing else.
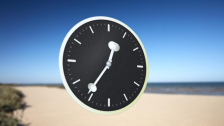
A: 12 h 36 min
